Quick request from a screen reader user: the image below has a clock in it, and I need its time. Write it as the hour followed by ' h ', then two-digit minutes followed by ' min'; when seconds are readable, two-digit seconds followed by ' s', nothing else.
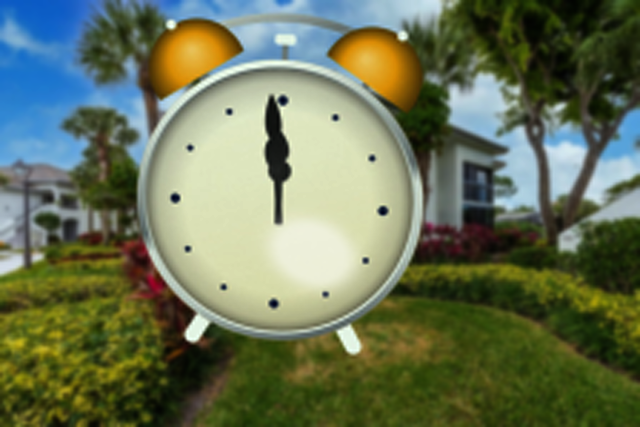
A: 11 h 59 min
